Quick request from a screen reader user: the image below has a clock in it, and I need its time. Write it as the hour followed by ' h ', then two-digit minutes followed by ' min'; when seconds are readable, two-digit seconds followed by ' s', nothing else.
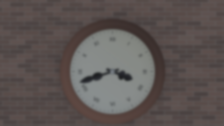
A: 3 h 42 min
